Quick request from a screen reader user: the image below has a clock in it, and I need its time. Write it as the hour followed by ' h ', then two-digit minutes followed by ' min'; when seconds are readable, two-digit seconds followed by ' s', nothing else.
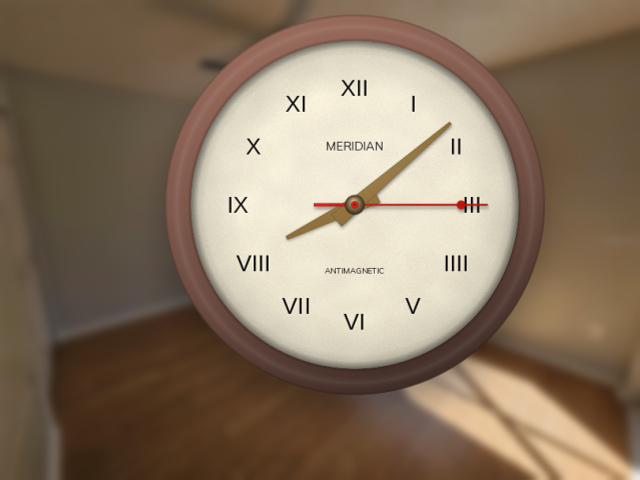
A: 8 h 08 min 15 s
